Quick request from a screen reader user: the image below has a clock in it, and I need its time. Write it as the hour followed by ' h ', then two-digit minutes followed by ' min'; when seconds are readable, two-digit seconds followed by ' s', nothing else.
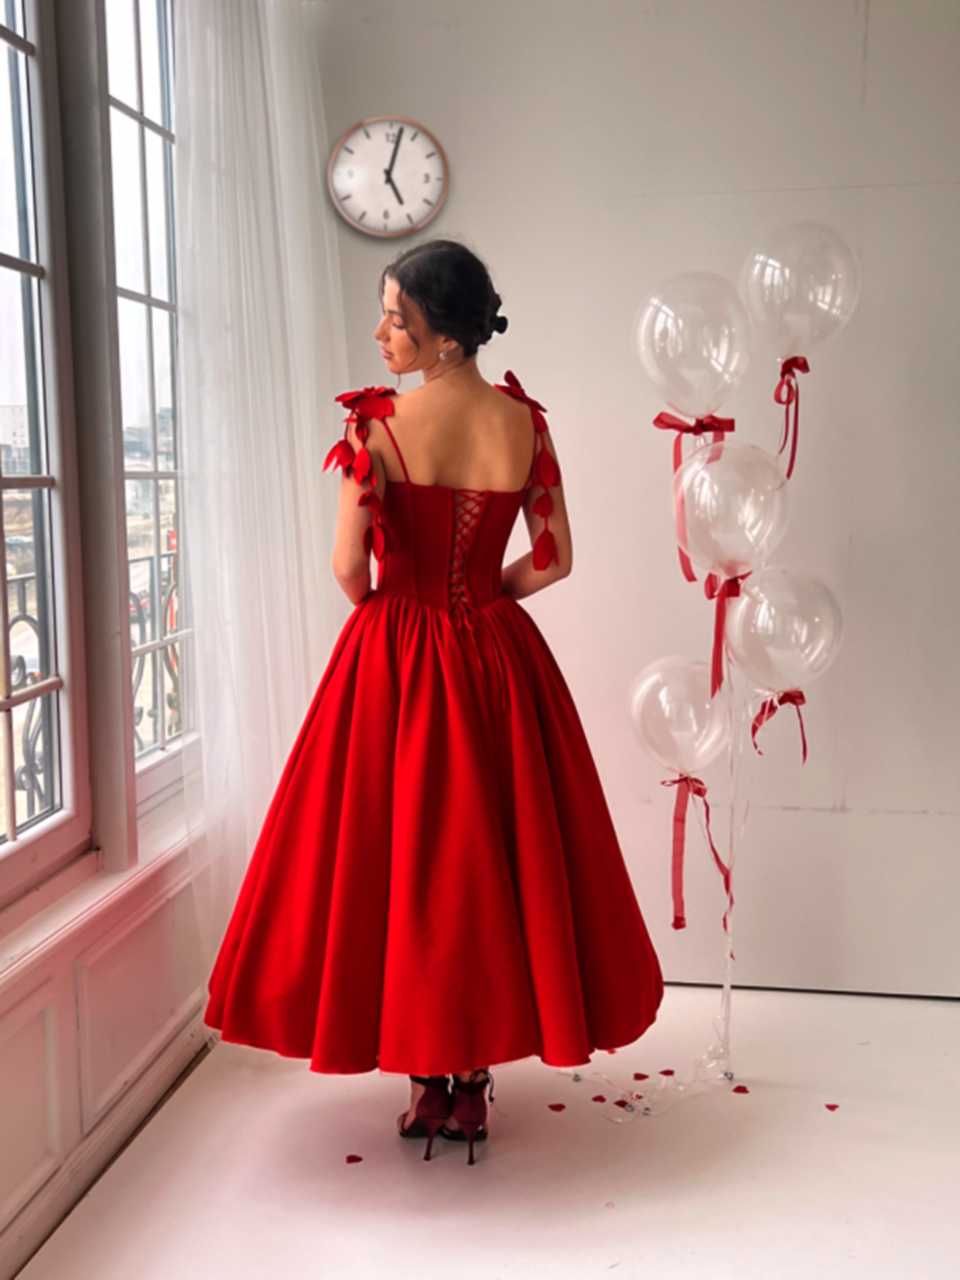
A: 5 h 02 min
